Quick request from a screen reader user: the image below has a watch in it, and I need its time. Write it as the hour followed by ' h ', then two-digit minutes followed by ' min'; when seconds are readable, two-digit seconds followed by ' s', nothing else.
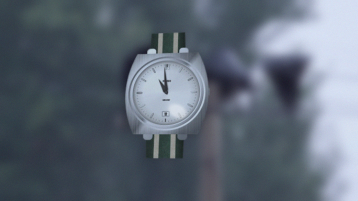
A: 10 h 59 min
